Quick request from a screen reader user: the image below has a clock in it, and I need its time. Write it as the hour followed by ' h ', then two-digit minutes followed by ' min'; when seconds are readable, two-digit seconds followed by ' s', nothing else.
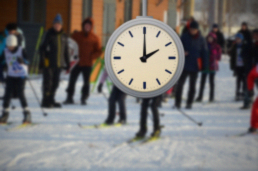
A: 2 h 00 min
